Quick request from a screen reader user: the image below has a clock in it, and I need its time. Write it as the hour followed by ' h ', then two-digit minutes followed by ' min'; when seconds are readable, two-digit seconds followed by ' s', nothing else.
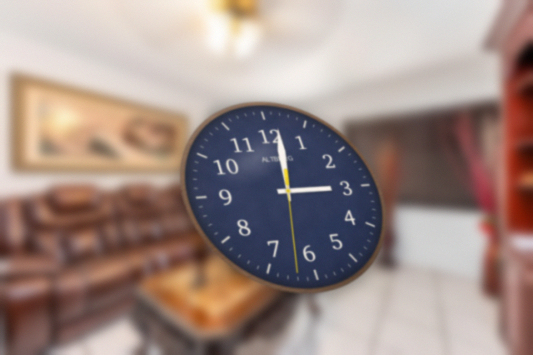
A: 3 h 01 min 32 s
